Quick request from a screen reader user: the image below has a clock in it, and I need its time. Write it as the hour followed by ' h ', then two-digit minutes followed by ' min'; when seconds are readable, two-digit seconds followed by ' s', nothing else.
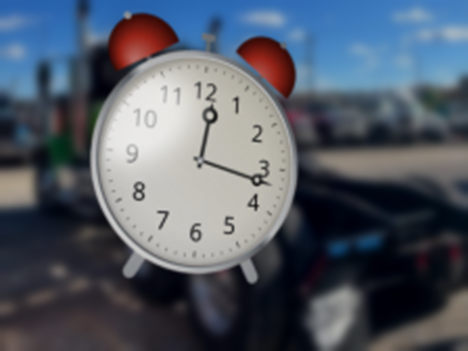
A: 12 h 17 min
